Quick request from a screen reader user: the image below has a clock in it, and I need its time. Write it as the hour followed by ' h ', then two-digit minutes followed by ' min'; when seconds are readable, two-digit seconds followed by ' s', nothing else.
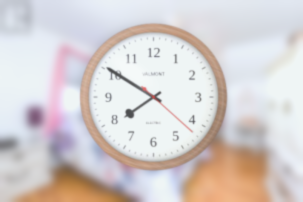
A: 7 h 50 min 22 s
